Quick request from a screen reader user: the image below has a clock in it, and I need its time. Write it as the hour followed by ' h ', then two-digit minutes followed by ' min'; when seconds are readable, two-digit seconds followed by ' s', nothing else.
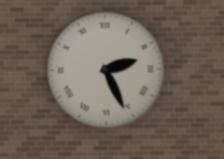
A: 2 h 26 min
